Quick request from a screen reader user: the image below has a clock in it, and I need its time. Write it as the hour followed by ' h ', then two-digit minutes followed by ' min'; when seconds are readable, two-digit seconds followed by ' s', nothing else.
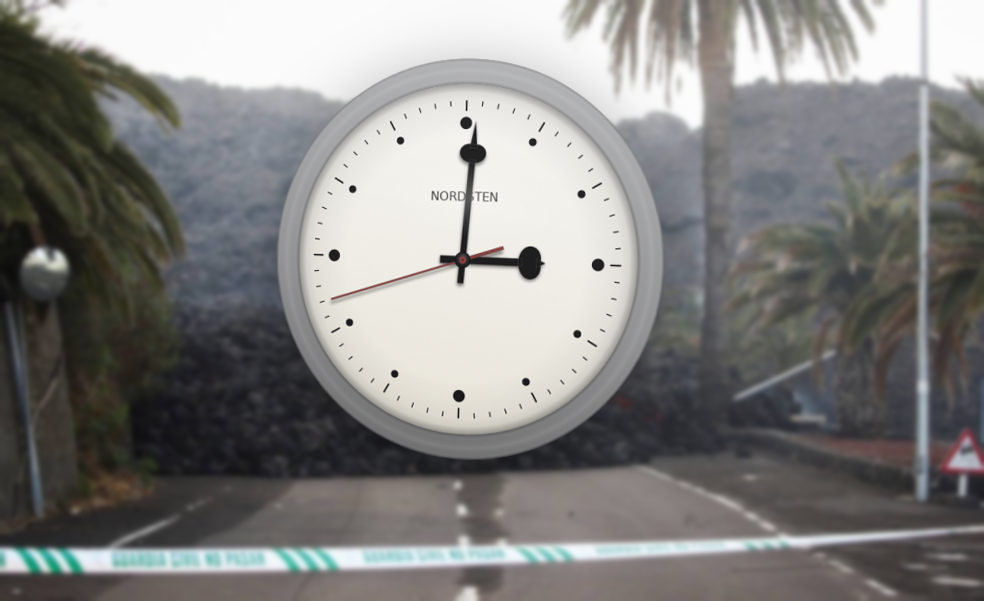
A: 3 h 00 min 42 s
